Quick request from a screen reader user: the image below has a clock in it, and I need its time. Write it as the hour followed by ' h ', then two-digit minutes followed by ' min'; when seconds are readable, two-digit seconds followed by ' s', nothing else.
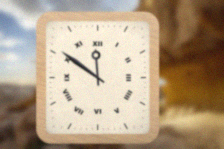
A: 11 h 51 min
